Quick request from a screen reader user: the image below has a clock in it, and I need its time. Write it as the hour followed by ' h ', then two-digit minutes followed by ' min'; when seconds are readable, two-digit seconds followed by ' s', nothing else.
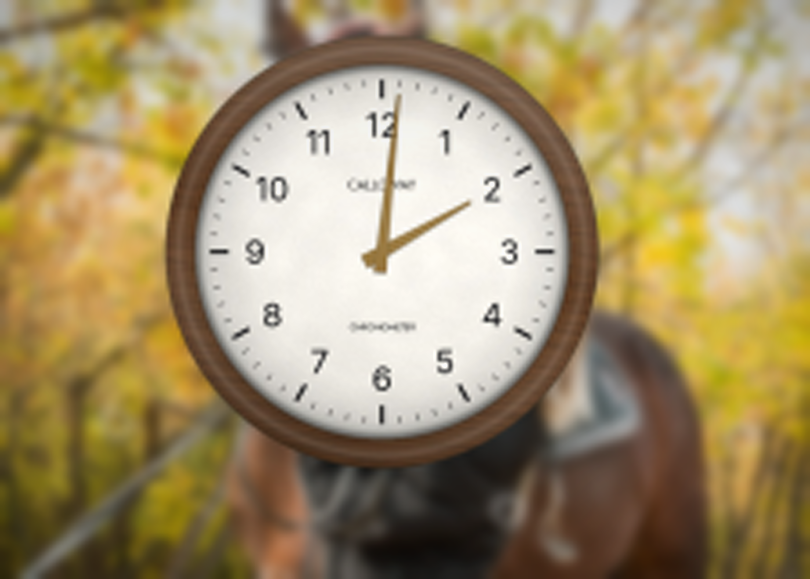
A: 2 h 01 min
